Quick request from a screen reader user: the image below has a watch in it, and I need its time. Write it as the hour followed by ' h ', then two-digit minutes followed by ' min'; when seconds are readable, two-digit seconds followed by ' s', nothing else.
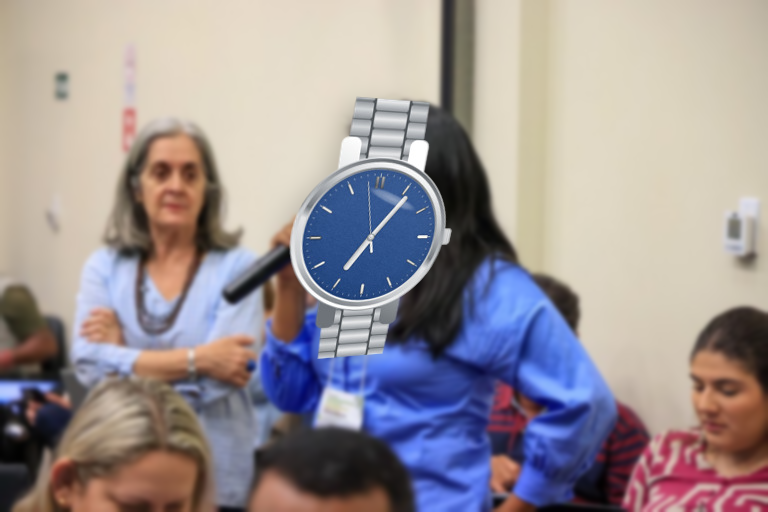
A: 7 h 05 min 58 s
